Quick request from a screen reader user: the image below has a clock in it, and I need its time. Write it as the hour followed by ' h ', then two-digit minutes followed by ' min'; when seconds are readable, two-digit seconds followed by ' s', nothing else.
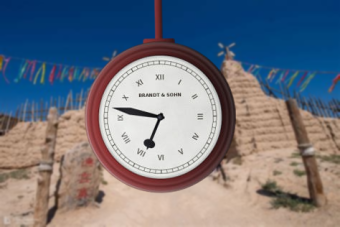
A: 6 h 47 min
